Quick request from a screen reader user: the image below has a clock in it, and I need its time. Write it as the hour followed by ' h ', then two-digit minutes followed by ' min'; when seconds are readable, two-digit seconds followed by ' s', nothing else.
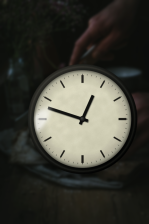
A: 12 h 48 min
